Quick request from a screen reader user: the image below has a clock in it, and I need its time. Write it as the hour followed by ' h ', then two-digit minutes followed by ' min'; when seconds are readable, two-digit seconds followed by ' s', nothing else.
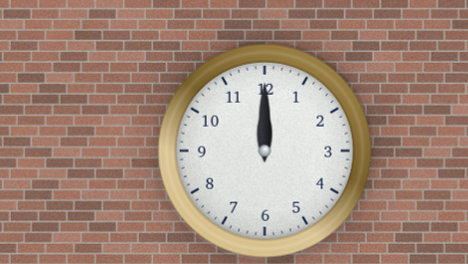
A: 12 h 00 min
